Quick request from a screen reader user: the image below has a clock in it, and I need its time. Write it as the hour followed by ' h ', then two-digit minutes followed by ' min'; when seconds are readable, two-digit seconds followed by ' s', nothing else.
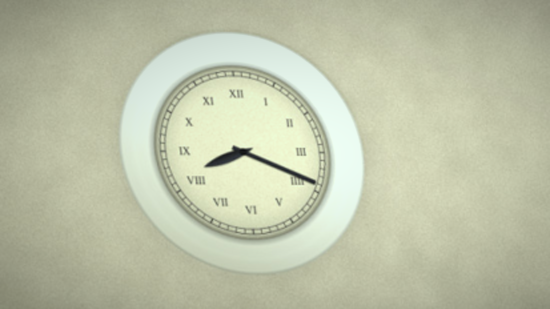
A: 8 h 19 min
